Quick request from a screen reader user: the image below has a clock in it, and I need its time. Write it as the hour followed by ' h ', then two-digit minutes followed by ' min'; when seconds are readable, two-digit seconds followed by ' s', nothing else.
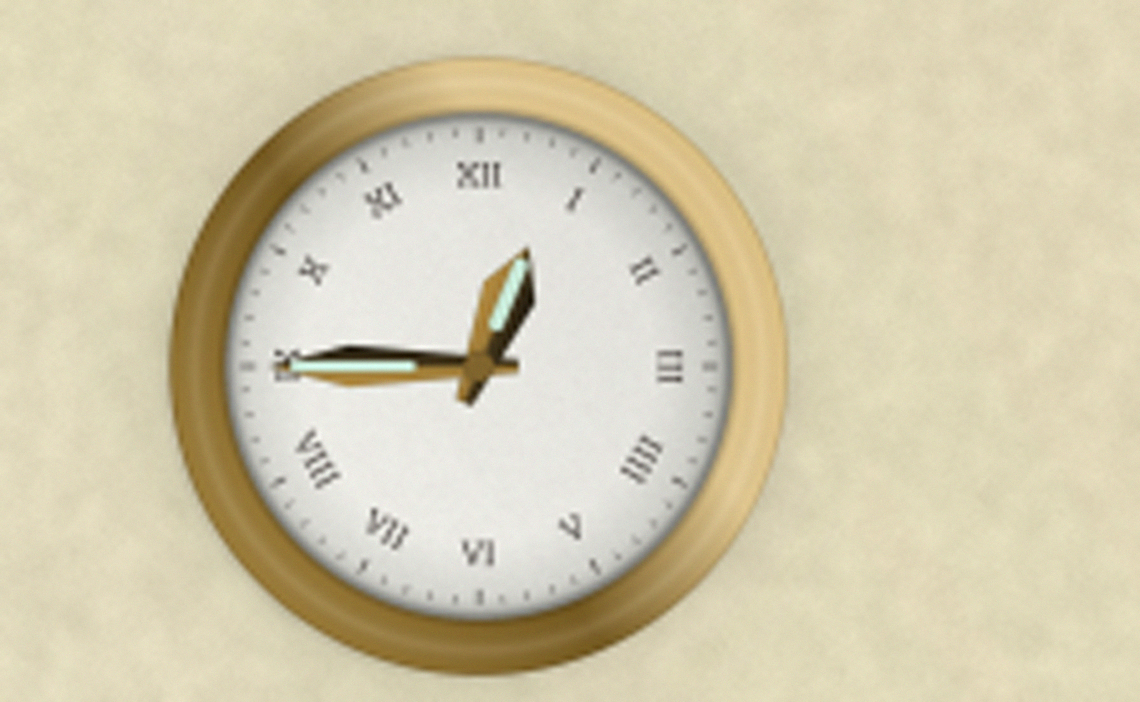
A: 12 h 45 min
